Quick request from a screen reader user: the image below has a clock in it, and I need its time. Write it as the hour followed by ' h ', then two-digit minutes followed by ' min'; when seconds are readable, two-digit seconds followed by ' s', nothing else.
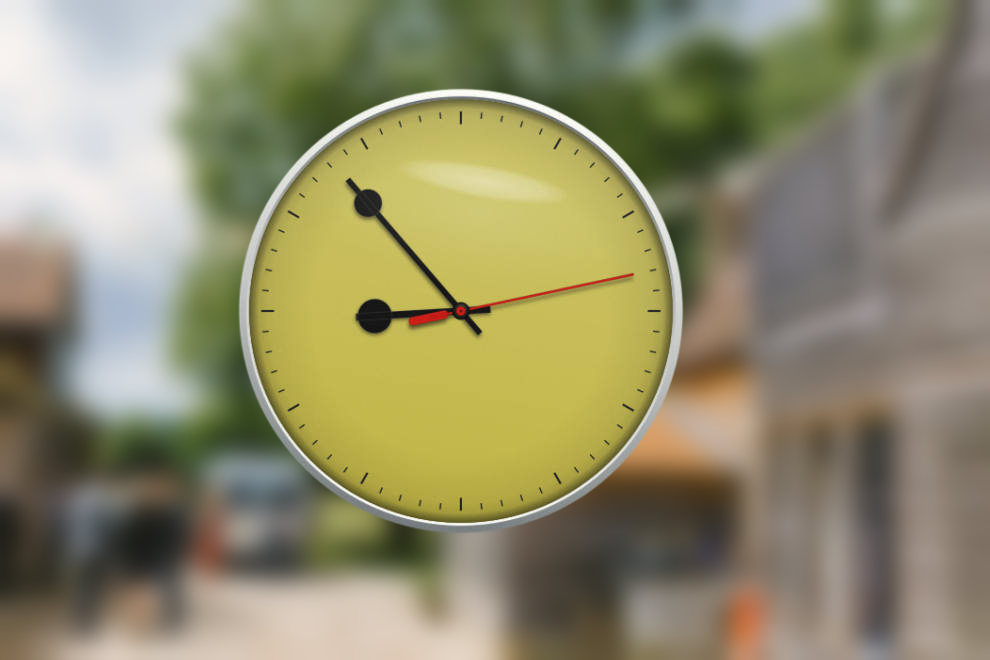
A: 8 h 53 min 13 s
